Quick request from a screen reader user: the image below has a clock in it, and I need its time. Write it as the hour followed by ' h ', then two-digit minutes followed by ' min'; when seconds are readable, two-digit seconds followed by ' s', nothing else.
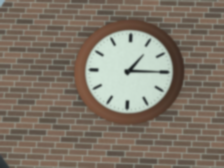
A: 1 h 15 min
